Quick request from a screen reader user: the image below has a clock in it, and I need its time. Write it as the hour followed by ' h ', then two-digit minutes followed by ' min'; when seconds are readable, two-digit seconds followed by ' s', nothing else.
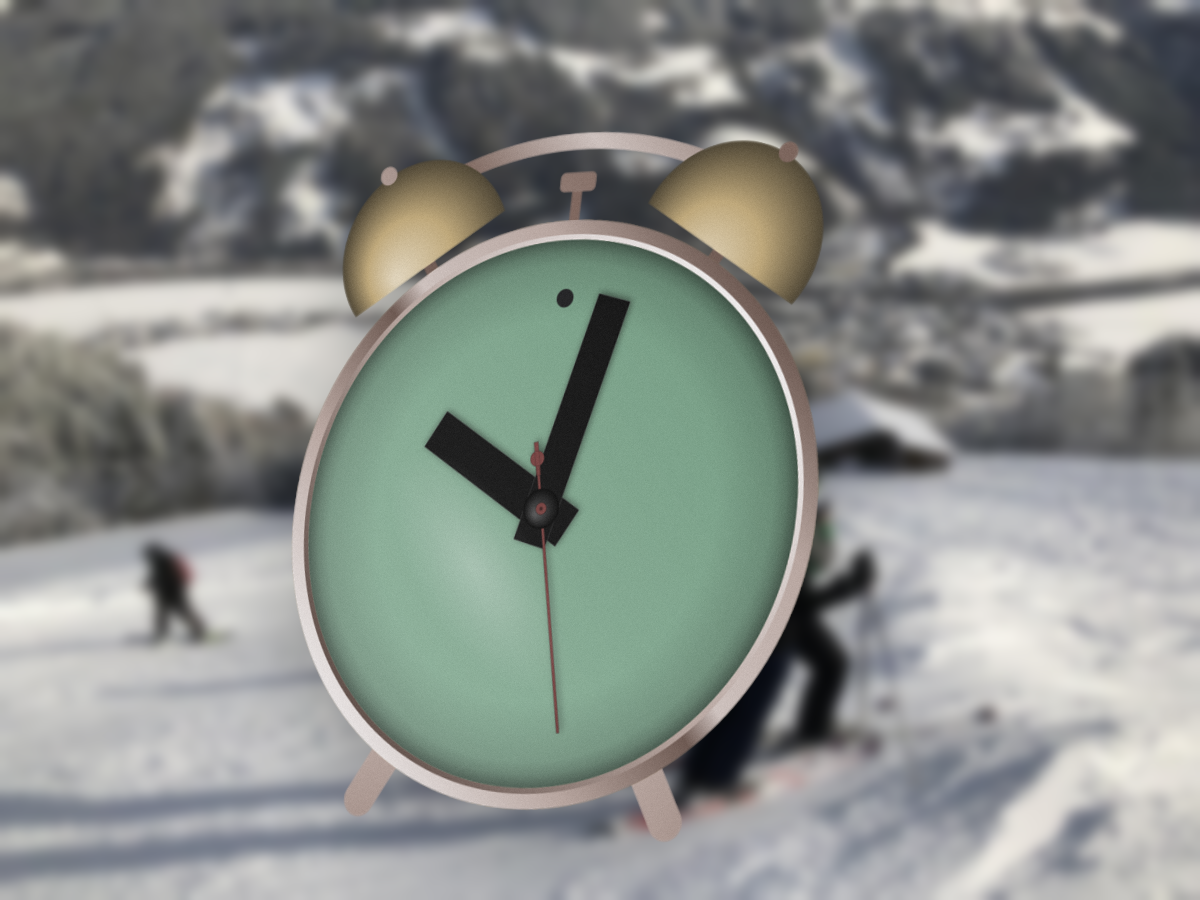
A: 10 h 02 min 28 s
